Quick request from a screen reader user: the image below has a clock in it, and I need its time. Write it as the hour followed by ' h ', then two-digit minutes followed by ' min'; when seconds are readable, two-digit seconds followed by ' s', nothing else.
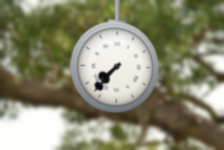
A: 7 h 37 min
